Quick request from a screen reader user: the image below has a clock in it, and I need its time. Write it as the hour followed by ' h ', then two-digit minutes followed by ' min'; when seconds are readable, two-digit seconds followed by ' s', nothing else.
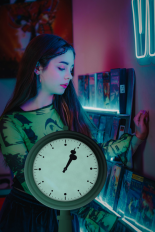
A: 1 h 04 min
